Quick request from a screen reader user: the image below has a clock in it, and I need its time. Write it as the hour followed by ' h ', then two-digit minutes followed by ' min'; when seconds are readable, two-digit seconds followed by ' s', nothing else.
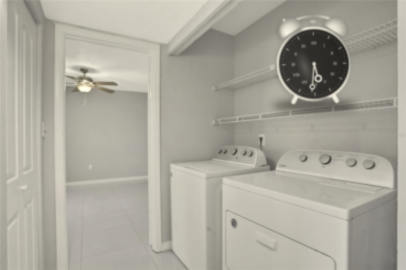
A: 5 h 31 min
